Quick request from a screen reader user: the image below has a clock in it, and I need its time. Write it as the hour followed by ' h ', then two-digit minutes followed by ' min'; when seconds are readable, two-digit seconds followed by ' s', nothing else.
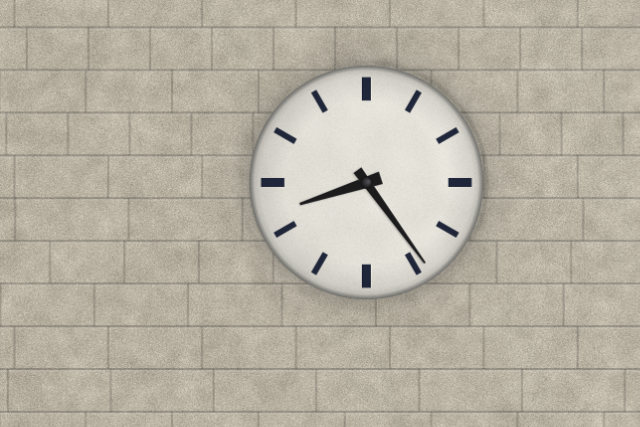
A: 8 h 24 min
